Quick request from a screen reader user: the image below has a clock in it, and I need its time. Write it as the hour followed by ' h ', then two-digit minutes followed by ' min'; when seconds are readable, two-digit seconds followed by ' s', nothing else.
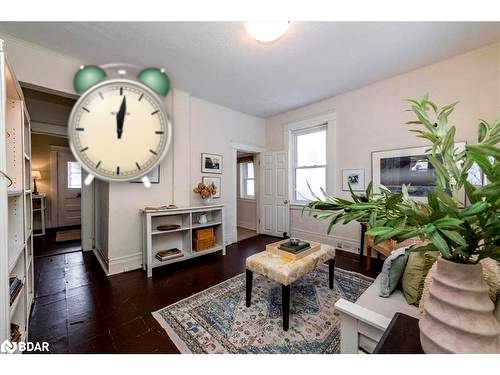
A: 12 h 01 min
